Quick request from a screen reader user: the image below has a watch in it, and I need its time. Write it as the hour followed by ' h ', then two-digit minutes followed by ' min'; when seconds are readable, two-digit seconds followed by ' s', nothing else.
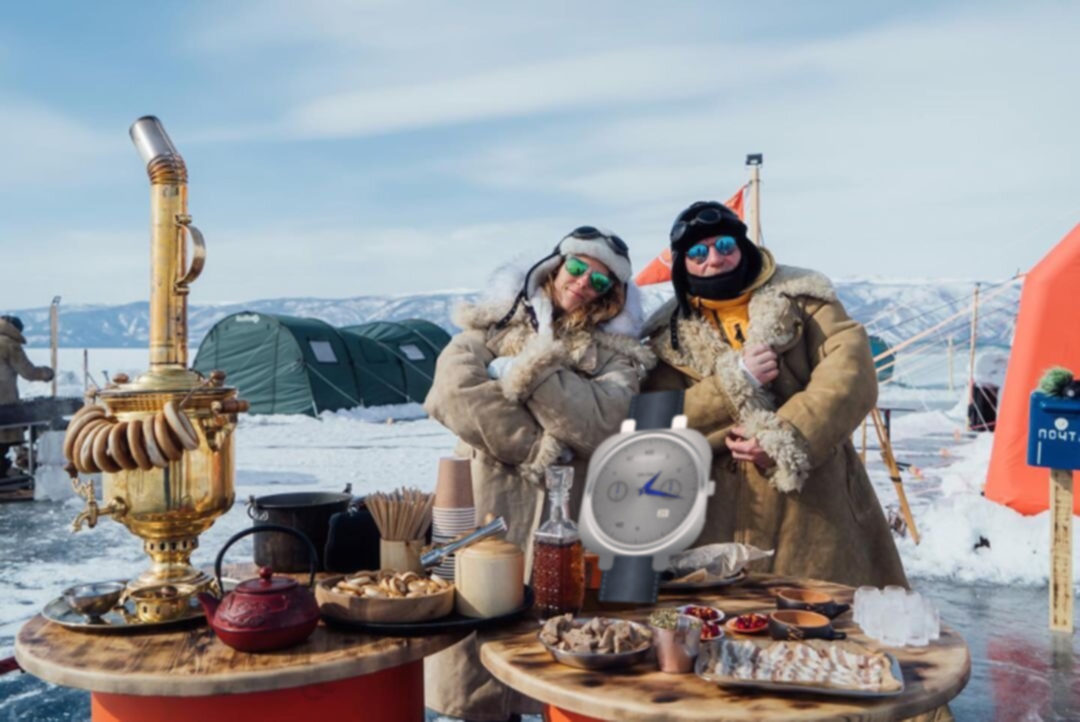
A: 1 h 17 min
